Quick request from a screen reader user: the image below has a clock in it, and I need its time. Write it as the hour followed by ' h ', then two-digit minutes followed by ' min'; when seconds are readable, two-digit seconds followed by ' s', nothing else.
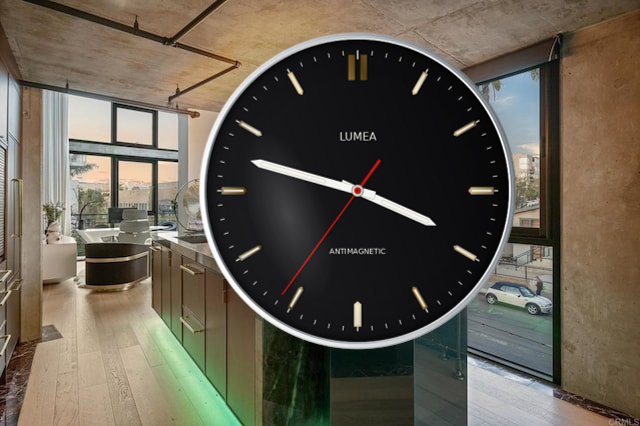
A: 3 h 47 min 36 s
